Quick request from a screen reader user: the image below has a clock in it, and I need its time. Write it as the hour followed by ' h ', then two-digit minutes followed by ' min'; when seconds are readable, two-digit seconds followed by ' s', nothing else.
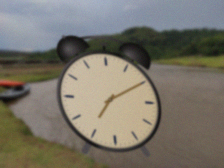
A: 7 h 10 min
